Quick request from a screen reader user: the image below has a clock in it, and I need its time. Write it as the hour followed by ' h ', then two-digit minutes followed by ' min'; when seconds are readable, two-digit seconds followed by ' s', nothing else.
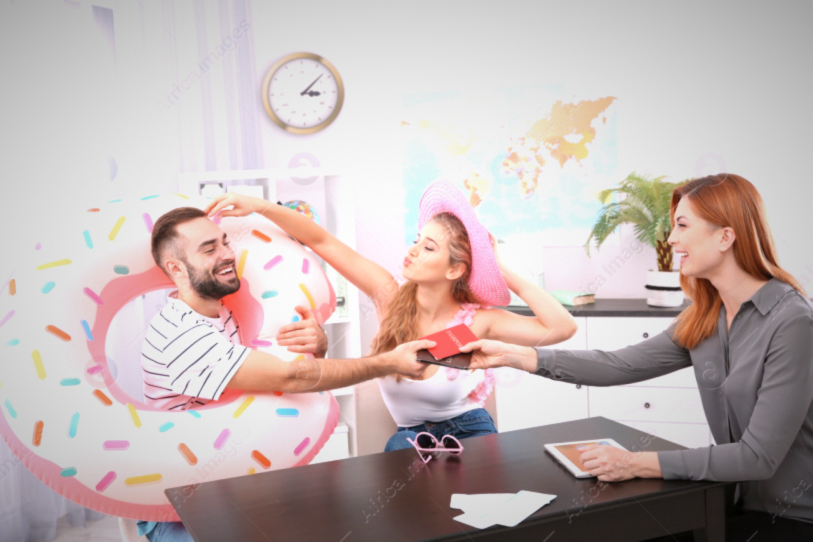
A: 3 h 08 min
